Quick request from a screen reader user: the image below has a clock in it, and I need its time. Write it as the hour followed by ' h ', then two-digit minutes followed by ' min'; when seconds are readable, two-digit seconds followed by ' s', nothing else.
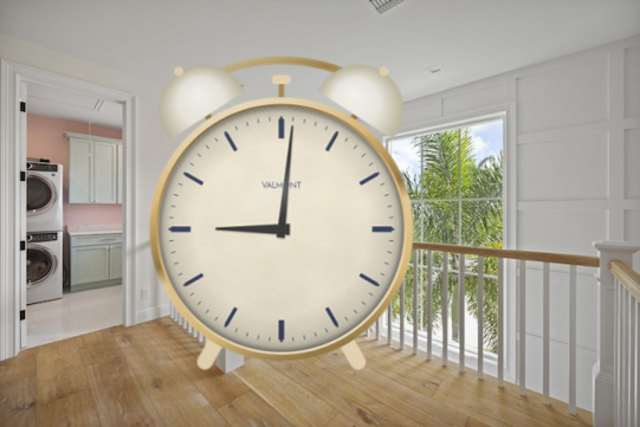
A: 9 h 01 min
